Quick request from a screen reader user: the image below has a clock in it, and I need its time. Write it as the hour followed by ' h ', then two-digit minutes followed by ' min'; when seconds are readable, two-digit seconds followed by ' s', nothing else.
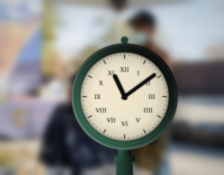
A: 11 h 09 min
